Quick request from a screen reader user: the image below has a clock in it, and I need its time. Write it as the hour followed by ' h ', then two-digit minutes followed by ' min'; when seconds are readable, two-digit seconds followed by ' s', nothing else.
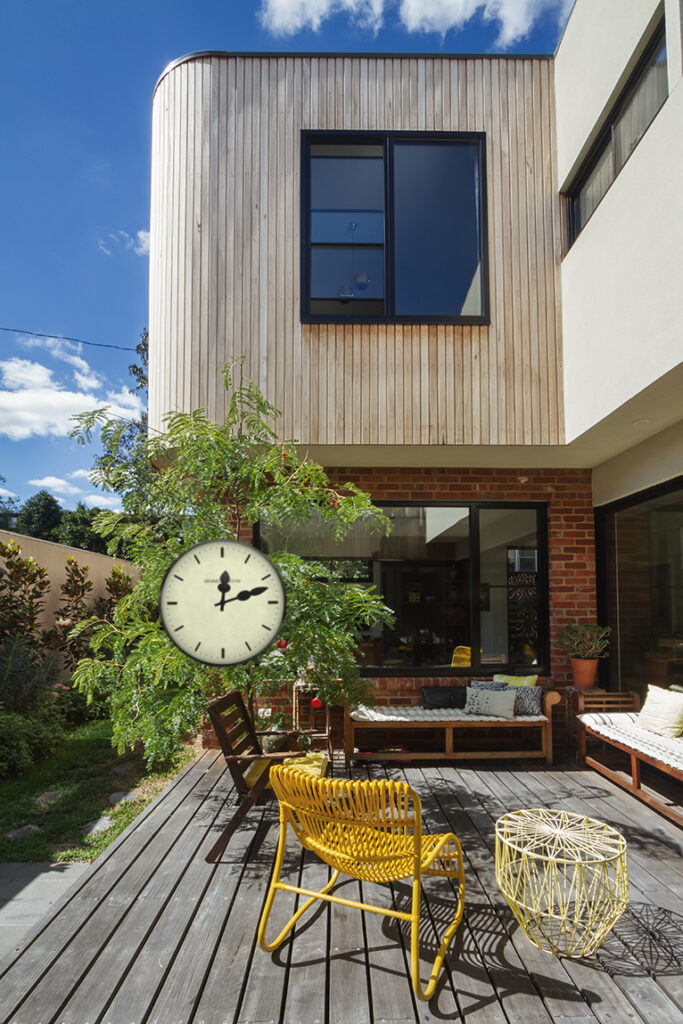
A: 12 h 12 min
